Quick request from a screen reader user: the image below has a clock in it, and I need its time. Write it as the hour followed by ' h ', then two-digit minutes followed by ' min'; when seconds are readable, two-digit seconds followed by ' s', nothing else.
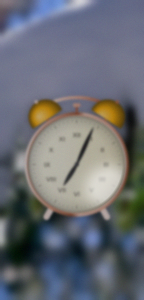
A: 7 h 04 min
